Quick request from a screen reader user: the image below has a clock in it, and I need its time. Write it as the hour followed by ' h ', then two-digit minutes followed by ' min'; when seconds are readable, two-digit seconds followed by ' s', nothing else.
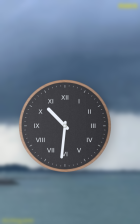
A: 10 h 31 min
